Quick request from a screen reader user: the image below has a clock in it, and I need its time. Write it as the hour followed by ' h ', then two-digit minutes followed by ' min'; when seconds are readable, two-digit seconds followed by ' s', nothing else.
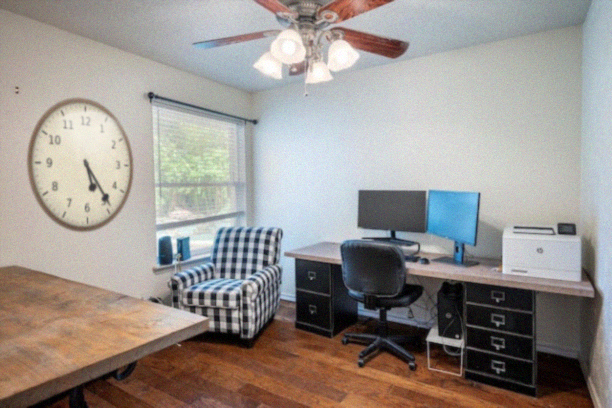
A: 5 h 24 min
